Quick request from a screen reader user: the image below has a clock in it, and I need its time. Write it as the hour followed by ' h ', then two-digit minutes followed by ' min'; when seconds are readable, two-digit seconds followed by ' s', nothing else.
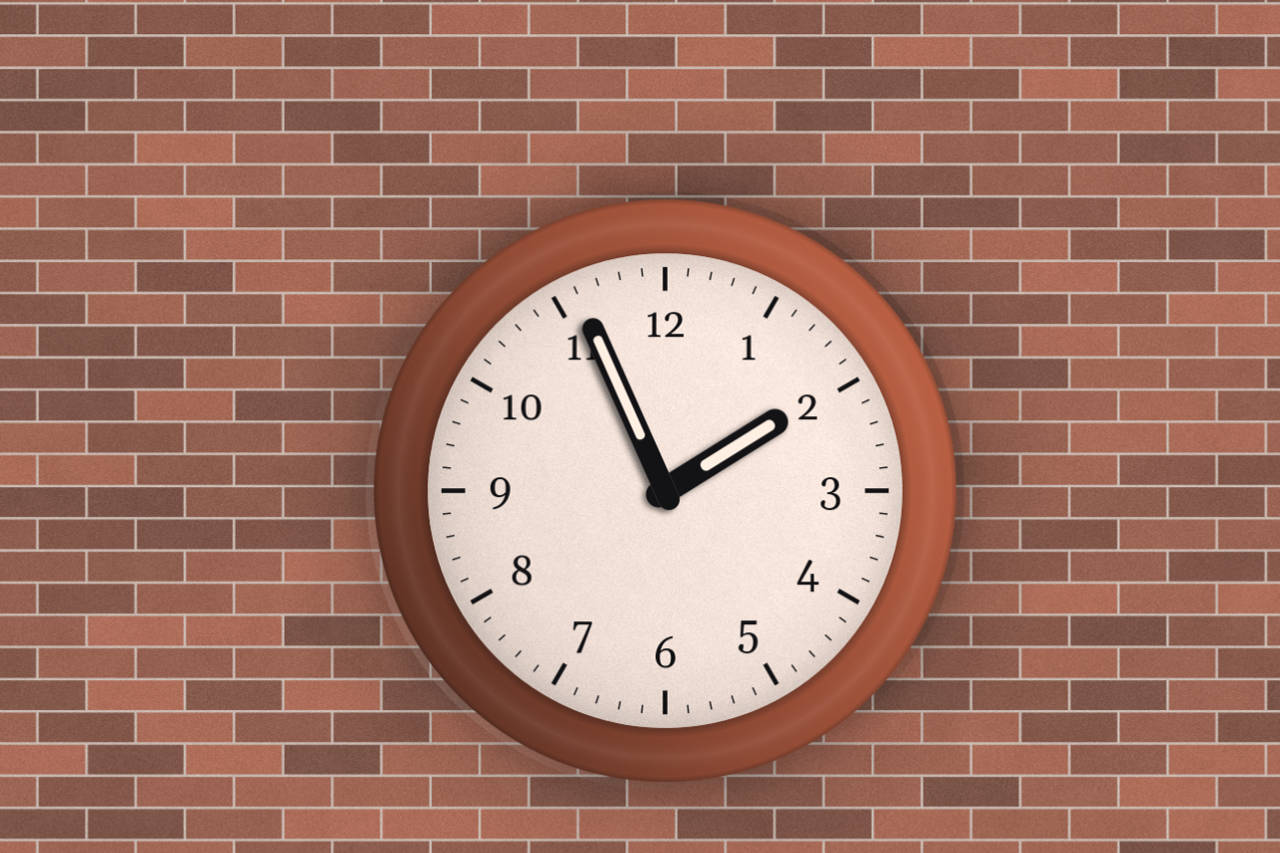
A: 1 h 56 min
